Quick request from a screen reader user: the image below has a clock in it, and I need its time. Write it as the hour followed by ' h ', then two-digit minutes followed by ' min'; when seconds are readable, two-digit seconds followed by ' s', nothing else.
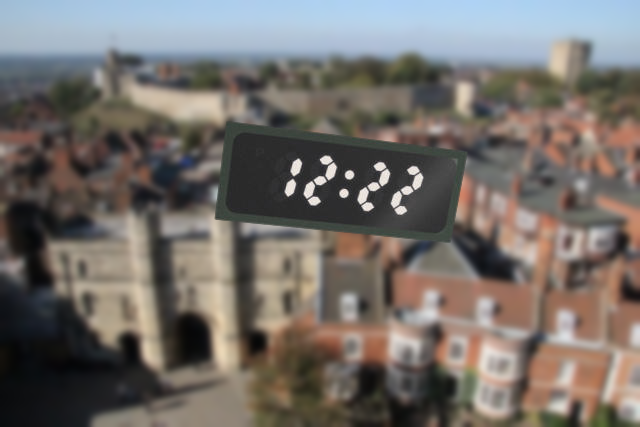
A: 12 h 22 min
